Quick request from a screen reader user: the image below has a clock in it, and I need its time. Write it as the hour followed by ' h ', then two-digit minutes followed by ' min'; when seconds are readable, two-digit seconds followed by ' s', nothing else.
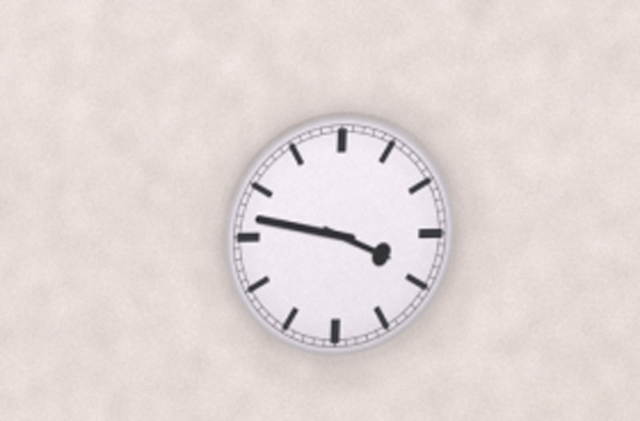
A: 3 h 47 min
